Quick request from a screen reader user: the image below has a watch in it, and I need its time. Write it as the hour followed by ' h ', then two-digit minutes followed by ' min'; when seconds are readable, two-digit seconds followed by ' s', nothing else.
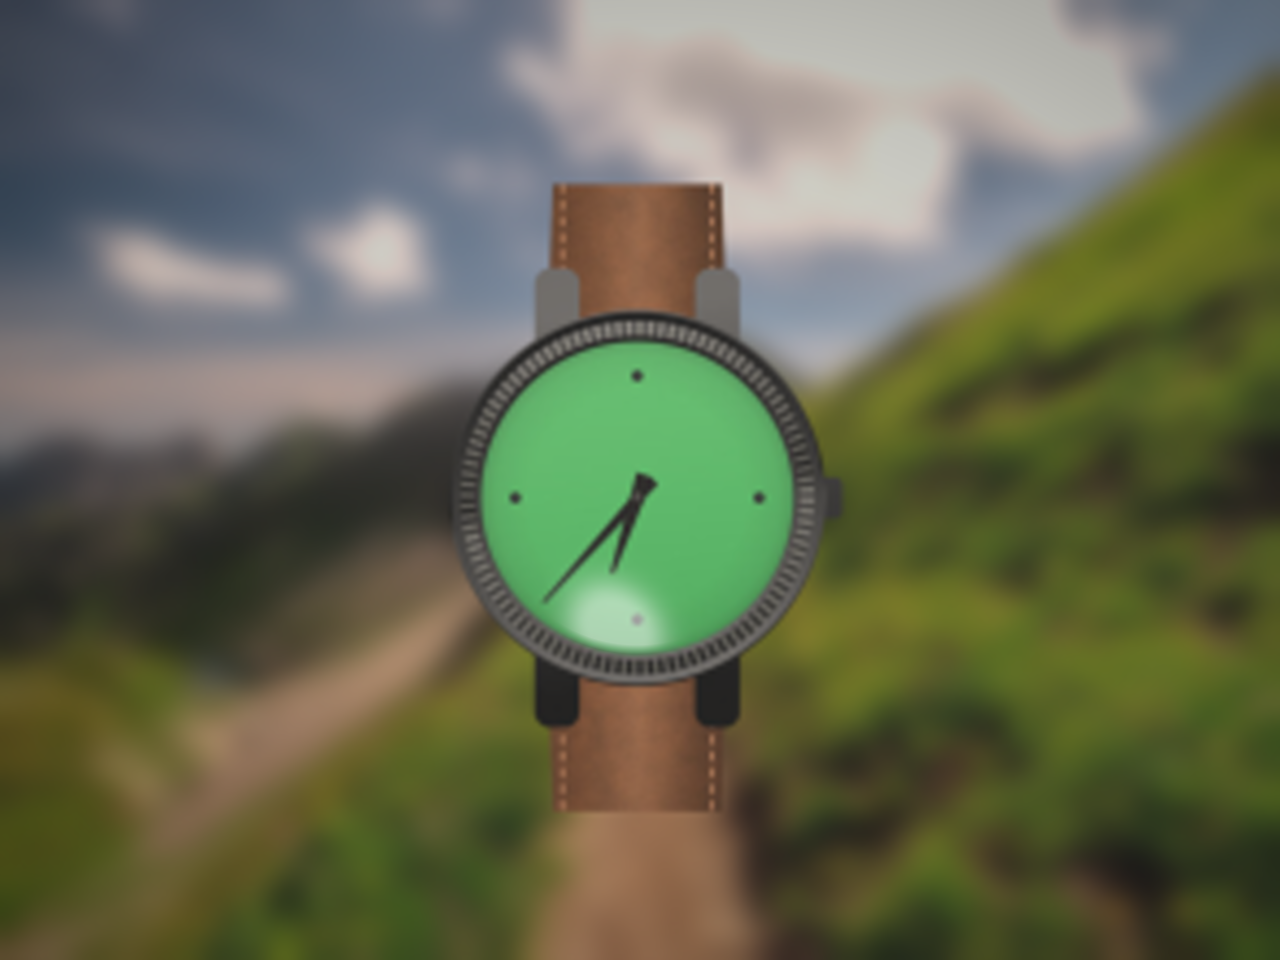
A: 6 h 37 min
